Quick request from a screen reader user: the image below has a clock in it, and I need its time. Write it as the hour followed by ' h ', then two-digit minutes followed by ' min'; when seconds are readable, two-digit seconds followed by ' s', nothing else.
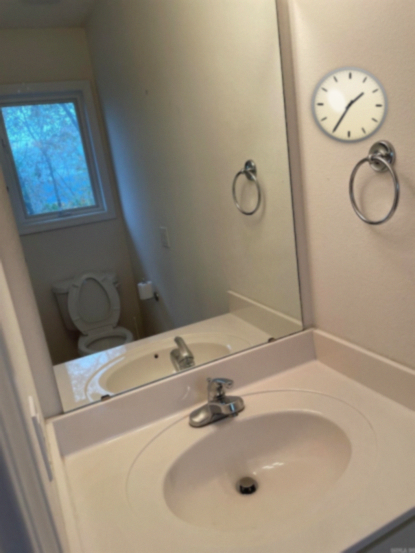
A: 1 h 35 min
